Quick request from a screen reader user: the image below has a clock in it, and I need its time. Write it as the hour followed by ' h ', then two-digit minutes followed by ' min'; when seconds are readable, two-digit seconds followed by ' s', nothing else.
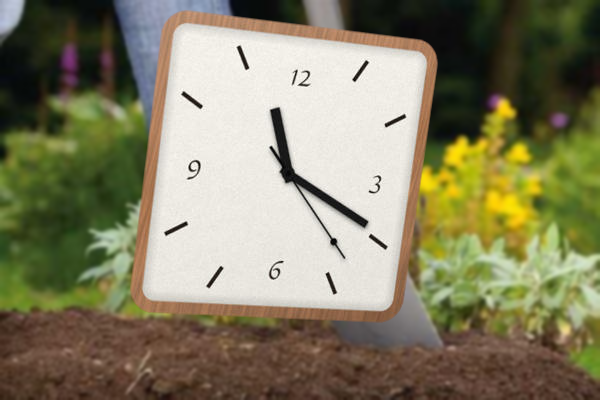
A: 11 h 19 min 23 s
